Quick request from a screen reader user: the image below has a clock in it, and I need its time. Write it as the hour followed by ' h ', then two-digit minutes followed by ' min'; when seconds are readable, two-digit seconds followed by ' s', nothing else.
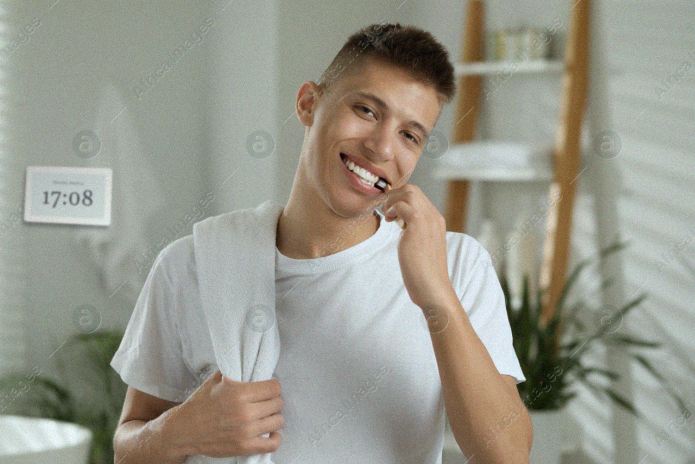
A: 17 h 08 min
